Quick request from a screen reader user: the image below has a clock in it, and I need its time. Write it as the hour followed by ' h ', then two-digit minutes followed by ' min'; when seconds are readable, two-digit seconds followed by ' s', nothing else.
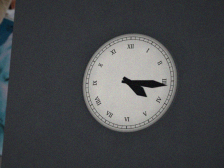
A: 4 h 16 min
